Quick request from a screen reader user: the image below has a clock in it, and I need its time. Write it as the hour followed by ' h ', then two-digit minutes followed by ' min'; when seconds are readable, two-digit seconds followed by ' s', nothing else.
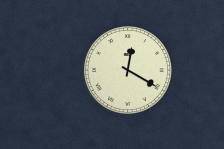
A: 12 h 20 min
